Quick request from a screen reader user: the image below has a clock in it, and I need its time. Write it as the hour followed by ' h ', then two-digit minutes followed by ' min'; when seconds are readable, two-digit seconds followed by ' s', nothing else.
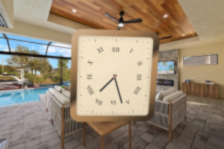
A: 7 h 27 min
